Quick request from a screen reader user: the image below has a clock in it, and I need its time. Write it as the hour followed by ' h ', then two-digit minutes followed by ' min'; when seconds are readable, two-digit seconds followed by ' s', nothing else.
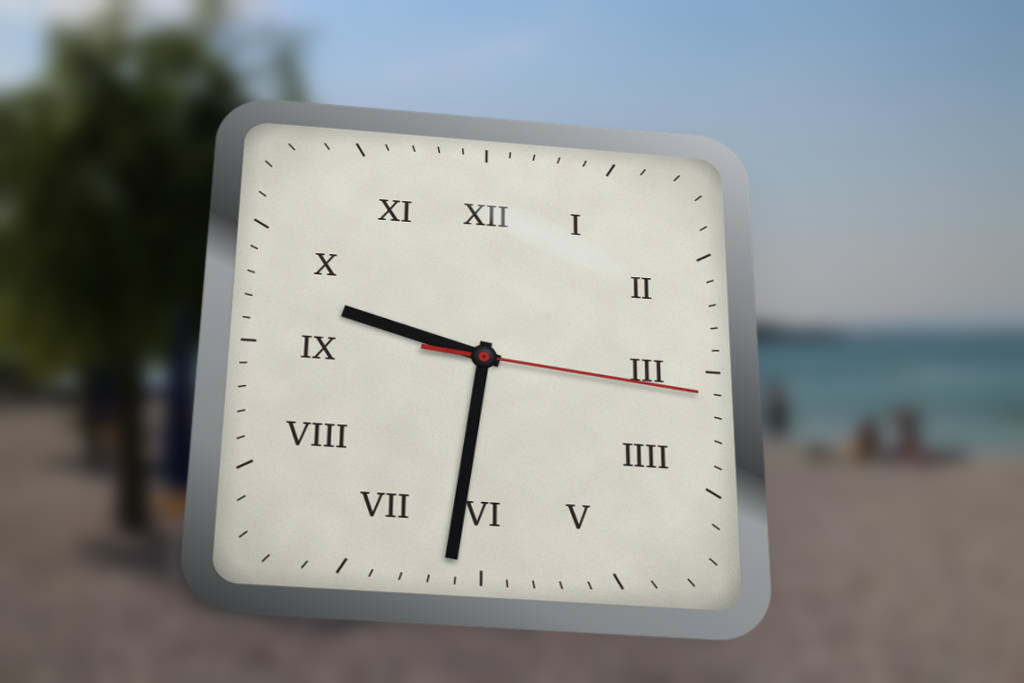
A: 9 h 31 min 16 s
